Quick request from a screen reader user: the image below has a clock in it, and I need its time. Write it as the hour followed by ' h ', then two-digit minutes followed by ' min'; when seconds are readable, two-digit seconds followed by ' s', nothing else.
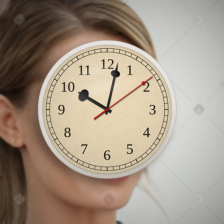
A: 10 h 02 min 09 s
